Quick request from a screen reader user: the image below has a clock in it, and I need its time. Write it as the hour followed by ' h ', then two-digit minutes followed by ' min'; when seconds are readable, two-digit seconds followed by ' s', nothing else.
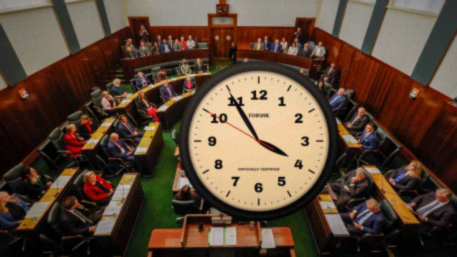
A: 3 h 54 min 50 s
